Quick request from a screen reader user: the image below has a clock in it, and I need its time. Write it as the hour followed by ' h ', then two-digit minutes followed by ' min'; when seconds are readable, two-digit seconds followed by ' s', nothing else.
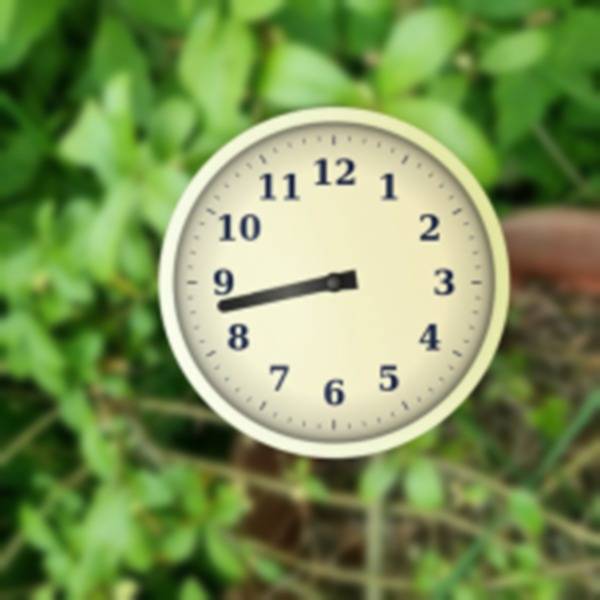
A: 8 h 43 min
